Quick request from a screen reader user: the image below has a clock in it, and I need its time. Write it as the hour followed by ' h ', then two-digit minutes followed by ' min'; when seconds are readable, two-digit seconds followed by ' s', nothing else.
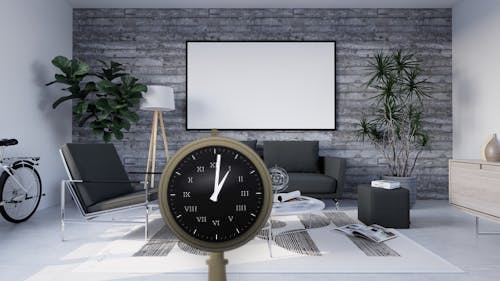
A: 1 h 01 min
